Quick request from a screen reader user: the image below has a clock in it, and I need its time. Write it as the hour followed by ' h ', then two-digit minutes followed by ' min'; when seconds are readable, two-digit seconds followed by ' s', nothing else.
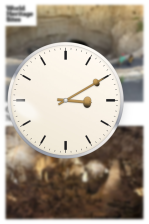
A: 3 h 10 min
